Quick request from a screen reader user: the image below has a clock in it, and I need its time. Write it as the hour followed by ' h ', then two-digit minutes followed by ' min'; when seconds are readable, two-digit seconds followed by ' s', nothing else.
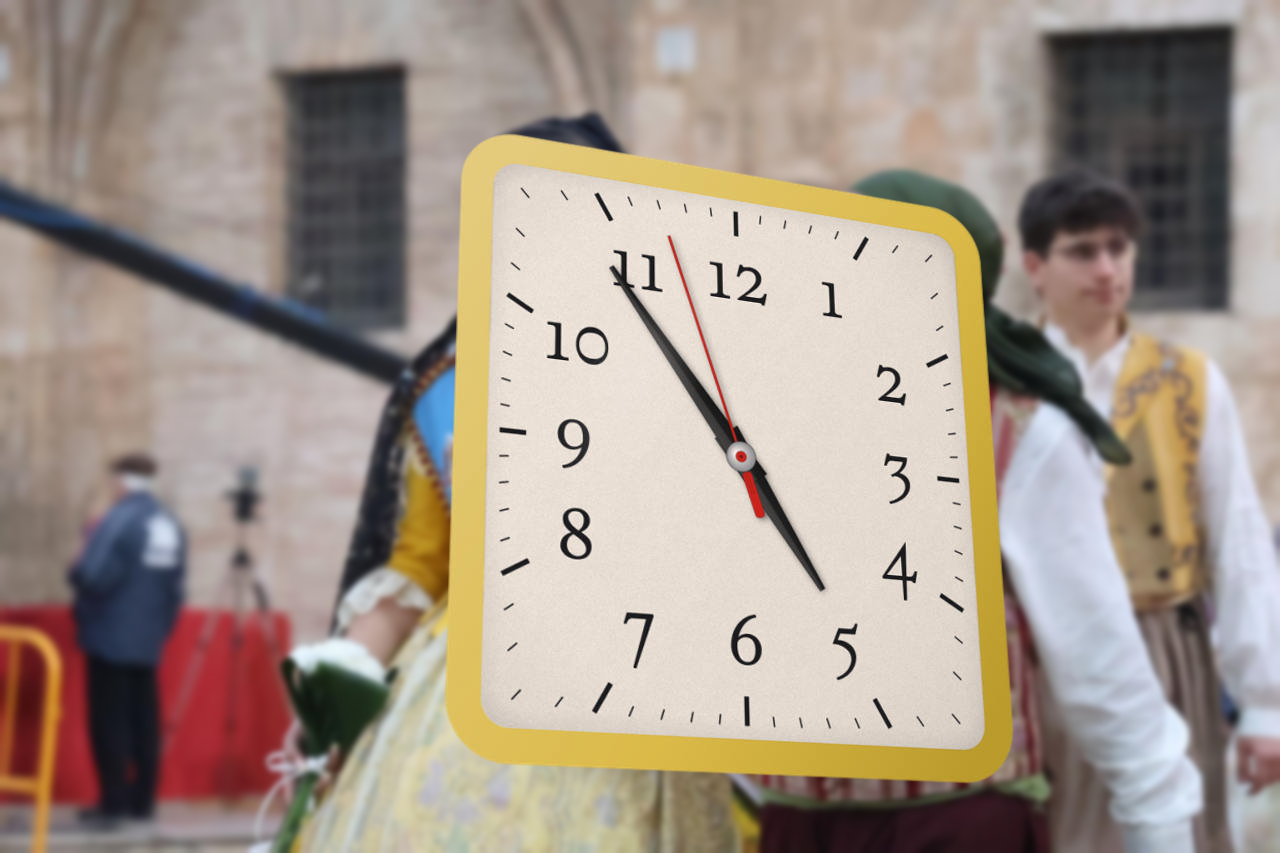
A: 4 h 53 min 57 s
